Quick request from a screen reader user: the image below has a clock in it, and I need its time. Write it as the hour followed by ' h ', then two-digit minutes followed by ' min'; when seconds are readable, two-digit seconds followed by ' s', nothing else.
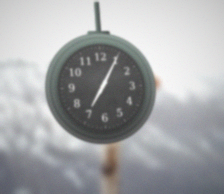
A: 7 h 05 min
